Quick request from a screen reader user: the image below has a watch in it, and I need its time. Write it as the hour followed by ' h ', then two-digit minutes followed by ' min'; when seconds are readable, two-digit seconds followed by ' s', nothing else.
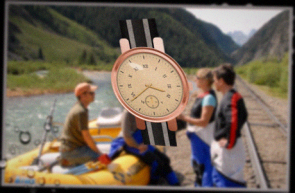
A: 3 h 39 min
